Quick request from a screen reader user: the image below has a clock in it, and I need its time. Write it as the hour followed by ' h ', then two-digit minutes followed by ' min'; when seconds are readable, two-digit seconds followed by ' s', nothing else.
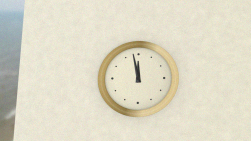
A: 11 h 58 min
